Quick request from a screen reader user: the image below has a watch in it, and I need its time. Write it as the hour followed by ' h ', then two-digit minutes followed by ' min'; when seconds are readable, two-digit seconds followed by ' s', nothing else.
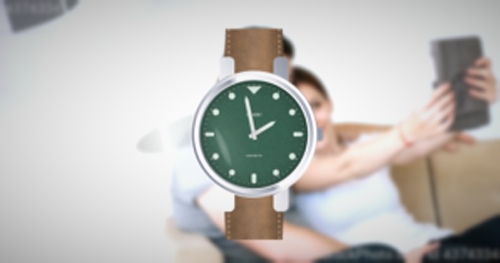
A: 1 h 58 min
